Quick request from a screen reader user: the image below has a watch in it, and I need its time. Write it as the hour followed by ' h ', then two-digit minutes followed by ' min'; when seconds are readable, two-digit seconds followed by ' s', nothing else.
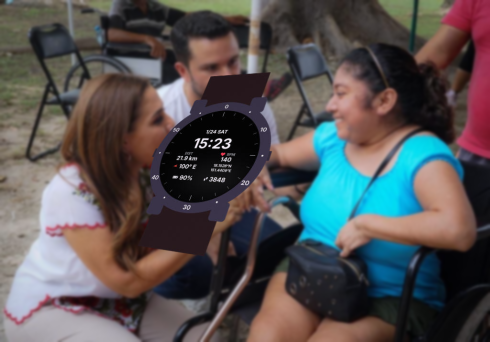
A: 15 h 23 min
